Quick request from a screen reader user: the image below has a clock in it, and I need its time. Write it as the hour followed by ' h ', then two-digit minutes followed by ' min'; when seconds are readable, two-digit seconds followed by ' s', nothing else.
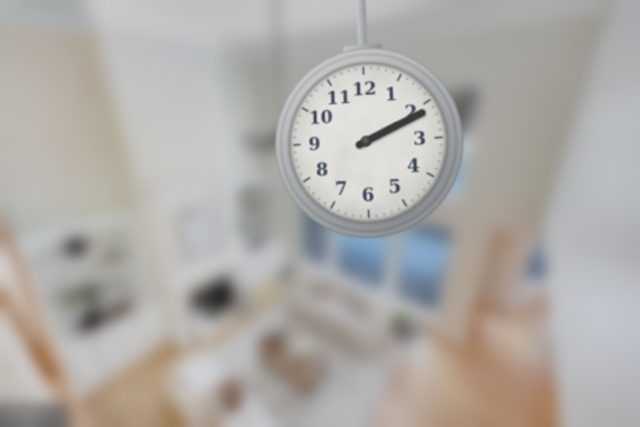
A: 2 h 11 min
